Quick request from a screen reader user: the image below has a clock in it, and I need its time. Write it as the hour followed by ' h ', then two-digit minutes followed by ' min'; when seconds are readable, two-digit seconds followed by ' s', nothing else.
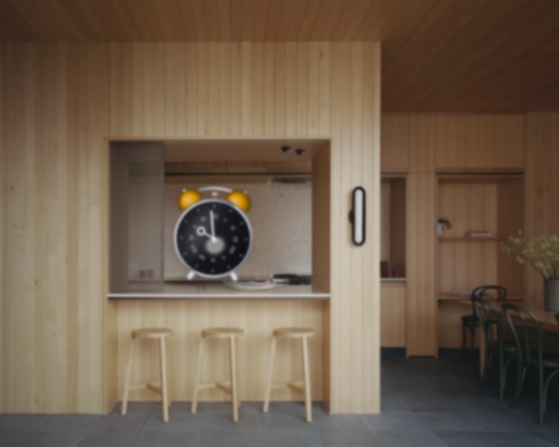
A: 9 h 59 min
